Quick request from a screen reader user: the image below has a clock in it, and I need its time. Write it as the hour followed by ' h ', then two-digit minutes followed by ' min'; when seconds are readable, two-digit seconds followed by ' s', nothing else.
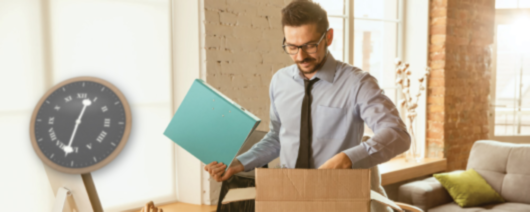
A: 12 h 32 min
